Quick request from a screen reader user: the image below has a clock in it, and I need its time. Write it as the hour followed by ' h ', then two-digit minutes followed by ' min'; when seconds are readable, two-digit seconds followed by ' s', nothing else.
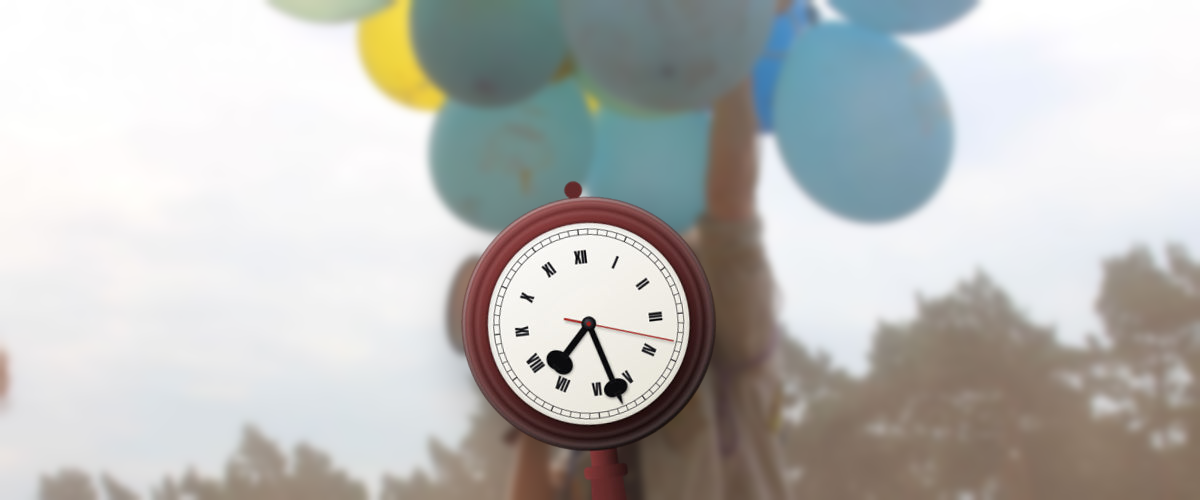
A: 7 h 27 min 18 s
